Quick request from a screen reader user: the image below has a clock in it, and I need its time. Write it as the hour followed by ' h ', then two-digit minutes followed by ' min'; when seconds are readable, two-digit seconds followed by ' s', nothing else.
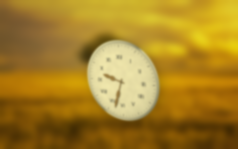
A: 9 h 33 min
